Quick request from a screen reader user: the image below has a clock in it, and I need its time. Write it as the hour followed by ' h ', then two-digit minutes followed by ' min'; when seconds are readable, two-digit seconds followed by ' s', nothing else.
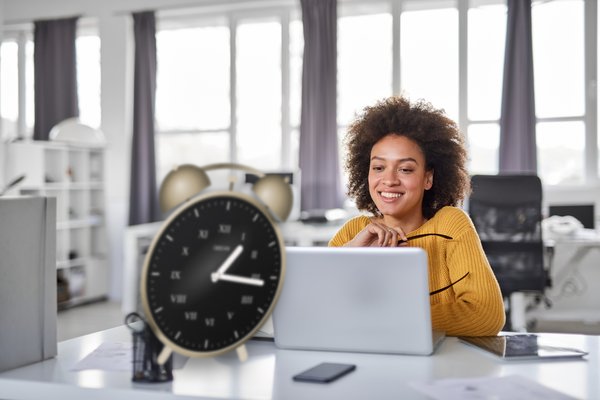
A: 1 h 16 min
